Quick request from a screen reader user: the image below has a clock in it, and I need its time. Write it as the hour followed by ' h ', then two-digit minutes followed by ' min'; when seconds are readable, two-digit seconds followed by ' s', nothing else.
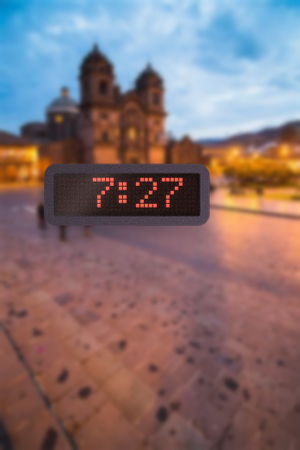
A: 7 h 27 min
